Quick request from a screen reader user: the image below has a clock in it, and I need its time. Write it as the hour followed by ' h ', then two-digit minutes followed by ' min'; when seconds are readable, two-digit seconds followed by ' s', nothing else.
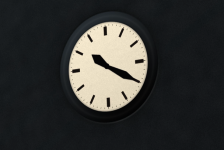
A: 10 h 20 min
